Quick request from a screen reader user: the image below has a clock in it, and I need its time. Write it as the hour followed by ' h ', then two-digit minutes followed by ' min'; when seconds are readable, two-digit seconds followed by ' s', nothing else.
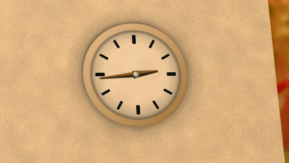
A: 2 h 44 min
